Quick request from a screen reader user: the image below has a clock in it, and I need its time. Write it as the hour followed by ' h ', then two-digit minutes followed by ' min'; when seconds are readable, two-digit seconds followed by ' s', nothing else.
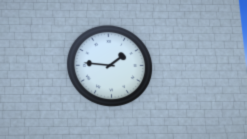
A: 1 h 46 min
